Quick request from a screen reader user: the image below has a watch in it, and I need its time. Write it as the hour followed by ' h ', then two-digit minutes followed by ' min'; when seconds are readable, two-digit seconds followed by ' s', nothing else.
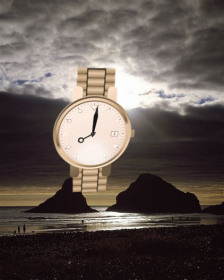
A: 8 h 01 min
